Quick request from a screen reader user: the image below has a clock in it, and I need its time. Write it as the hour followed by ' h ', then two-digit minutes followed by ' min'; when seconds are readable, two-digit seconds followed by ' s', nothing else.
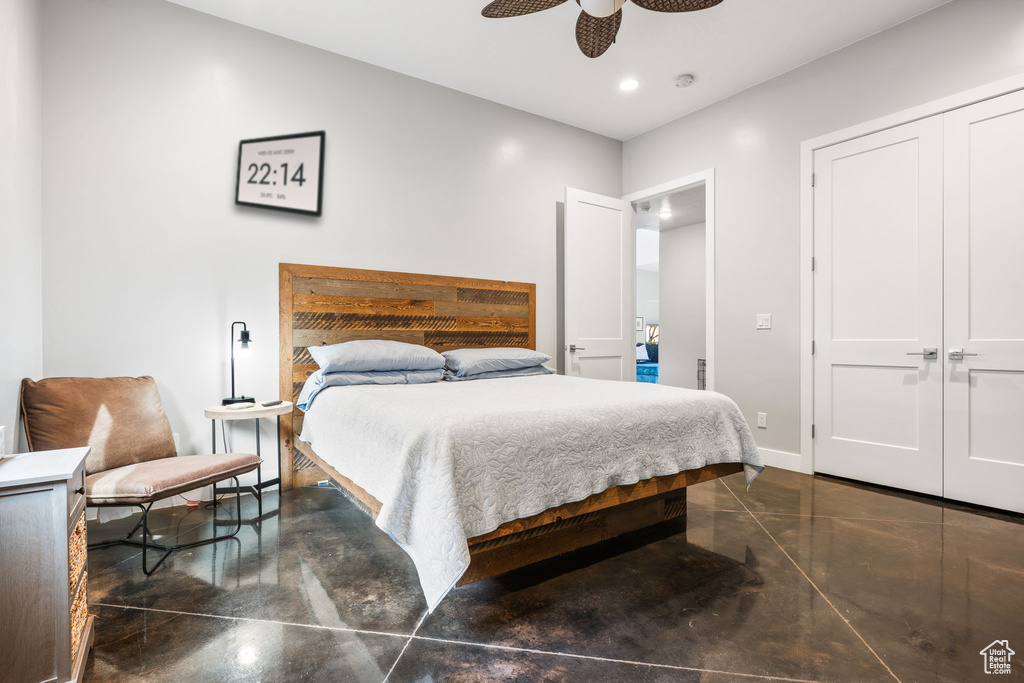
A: 22 h 14 min
